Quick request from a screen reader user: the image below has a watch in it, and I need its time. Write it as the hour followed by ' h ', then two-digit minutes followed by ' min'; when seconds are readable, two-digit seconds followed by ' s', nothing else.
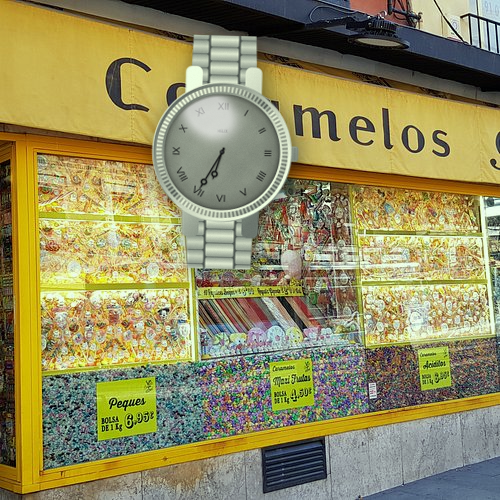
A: 6 h 35 min
